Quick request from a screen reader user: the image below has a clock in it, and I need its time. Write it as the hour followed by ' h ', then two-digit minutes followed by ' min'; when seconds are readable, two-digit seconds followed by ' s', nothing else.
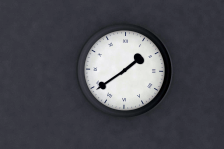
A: 1 h 39 min
